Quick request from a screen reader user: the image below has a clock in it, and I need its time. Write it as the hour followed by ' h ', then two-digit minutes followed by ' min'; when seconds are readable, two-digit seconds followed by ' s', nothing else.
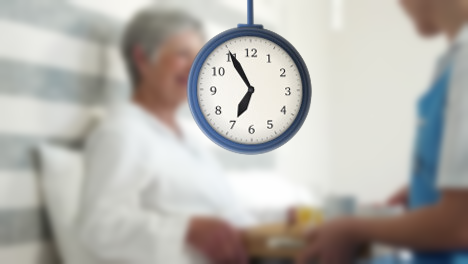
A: 6 h 55 min
